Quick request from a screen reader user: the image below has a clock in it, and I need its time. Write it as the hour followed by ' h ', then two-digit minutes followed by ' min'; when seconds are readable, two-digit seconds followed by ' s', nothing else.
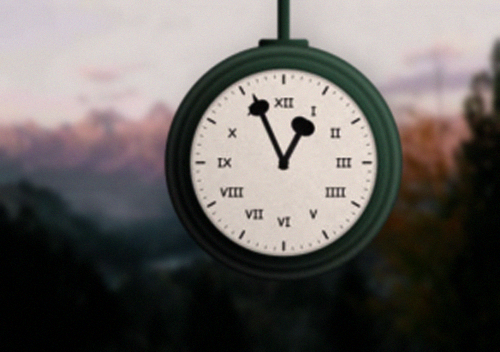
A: 12 h 56 min
